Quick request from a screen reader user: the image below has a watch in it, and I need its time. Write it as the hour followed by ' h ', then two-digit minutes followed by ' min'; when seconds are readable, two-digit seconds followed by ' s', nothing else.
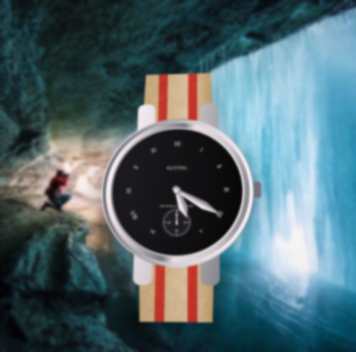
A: 5 h 20 min
